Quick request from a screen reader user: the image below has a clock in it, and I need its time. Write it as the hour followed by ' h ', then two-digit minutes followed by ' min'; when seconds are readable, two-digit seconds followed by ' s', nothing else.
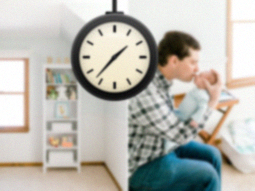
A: 1 h 37 min
